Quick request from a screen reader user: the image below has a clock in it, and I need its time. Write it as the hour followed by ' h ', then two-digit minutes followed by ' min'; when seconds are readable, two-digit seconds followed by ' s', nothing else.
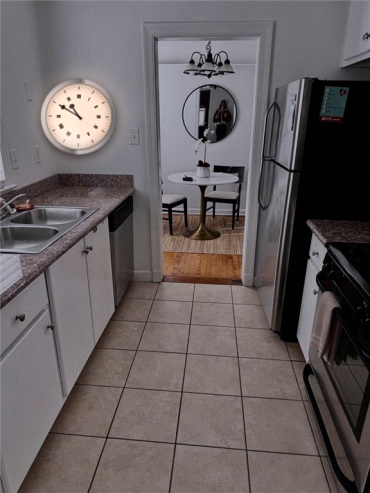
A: 10 h 50 min
